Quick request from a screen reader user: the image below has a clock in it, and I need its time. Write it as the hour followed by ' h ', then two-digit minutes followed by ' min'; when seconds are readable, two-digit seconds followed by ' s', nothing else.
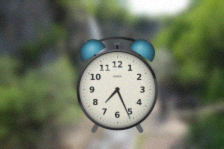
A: 7 h 26 min
